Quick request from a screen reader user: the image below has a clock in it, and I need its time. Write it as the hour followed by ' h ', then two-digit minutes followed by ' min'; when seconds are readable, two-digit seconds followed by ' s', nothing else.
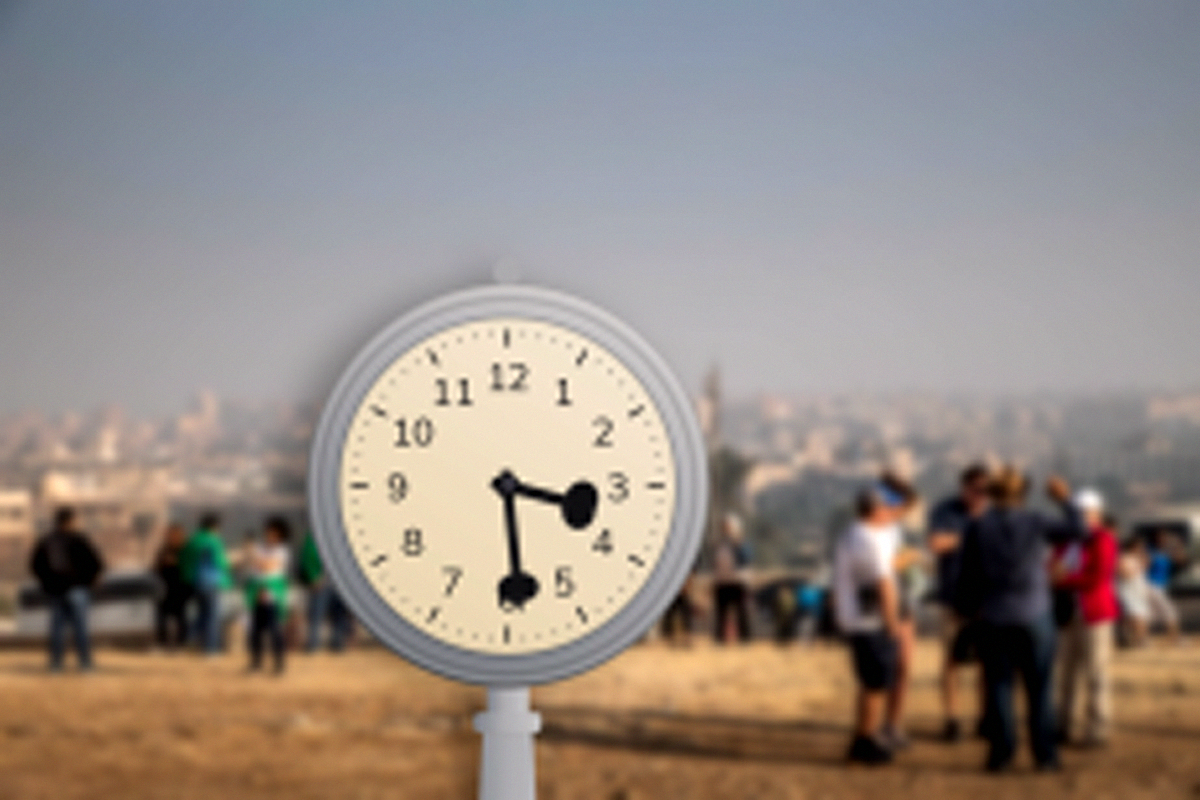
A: 3 h 29 min
